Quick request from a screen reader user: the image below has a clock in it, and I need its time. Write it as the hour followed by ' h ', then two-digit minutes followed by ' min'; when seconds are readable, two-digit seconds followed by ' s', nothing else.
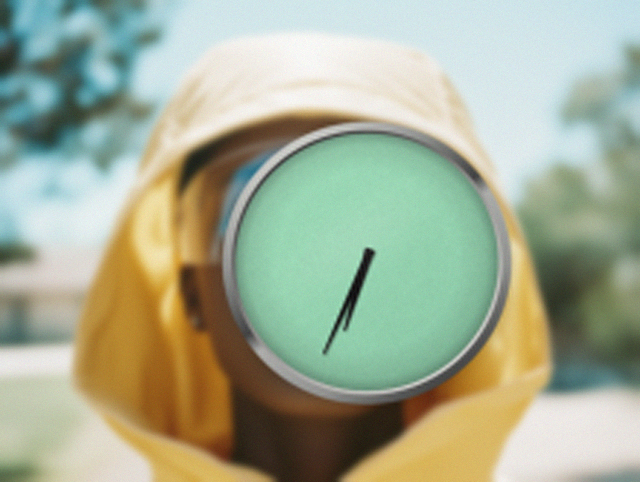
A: 6 h 34 min
